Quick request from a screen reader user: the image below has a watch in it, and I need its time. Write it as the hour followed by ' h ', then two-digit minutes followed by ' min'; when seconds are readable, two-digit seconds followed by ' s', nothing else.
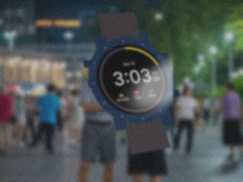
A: 3 h 03 min
